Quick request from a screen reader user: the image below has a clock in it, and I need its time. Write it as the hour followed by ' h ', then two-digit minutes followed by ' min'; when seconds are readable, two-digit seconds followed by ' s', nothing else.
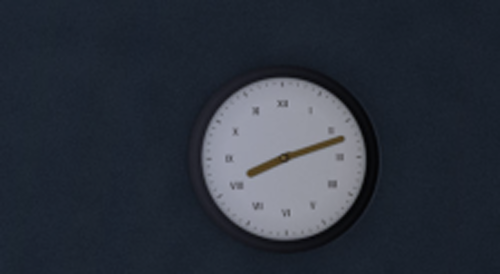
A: 8 h 12 min
